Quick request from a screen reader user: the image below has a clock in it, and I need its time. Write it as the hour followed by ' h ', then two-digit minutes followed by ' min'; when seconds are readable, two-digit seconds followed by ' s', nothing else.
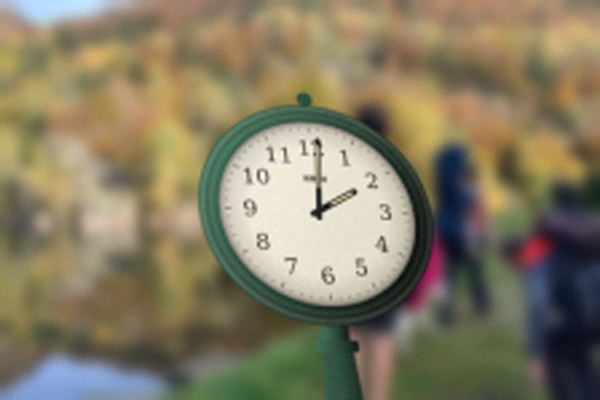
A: 2 h 01 min
